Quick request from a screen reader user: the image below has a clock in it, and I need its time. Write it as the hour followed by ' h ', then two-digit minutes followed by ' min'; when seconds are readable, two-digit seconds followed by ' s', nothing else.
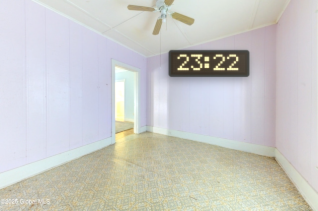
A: 23 h 22 min
